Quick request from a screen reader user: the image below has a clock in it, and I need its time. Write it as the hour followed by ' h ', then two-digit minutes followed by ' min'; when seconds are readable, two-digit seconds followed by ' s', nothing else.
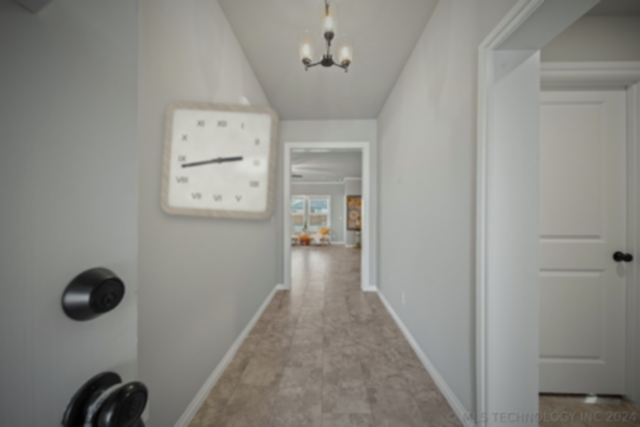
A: 2 h 43 min
